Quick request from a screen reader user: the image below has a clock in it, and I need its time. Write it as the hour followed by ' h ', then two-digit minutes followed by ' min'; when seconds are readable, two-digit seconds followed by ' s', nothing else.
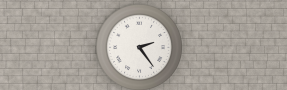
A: 2 h 24 min
